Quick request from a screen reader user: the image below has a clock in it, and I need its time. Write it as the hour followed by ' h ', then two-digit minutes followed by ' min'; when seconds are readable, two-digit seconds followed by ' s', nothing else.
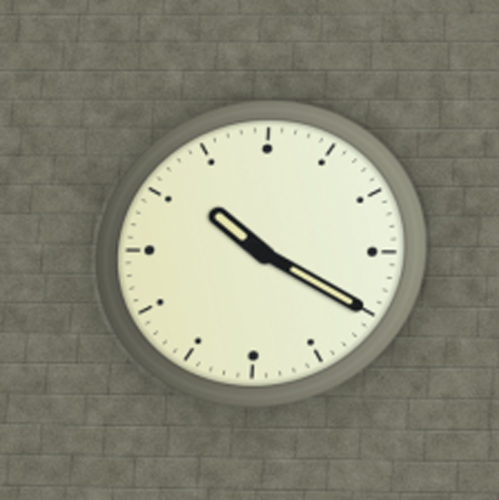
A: 10 h 20 min
